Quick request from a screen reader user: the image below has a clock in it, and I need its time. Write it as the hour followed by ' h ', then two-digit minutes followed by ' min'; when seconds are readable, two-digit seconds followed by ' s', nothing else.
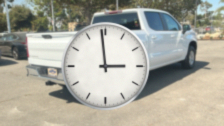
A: 2 h 59 min
